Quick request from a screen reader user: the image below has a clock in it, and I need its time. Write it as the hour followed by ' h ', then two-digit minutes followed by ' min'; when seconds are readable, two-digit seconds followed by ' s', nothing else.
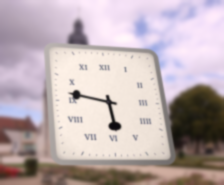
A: 5 h 47 min
